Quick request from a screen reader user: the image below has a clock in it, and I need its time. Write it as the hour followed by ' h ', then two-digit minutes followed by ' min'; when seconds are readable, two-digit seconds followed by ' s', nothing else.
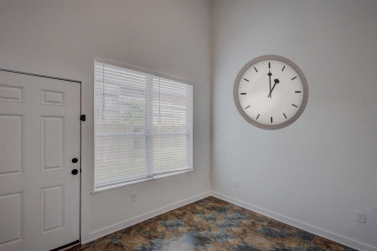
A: 1 h 00 min
